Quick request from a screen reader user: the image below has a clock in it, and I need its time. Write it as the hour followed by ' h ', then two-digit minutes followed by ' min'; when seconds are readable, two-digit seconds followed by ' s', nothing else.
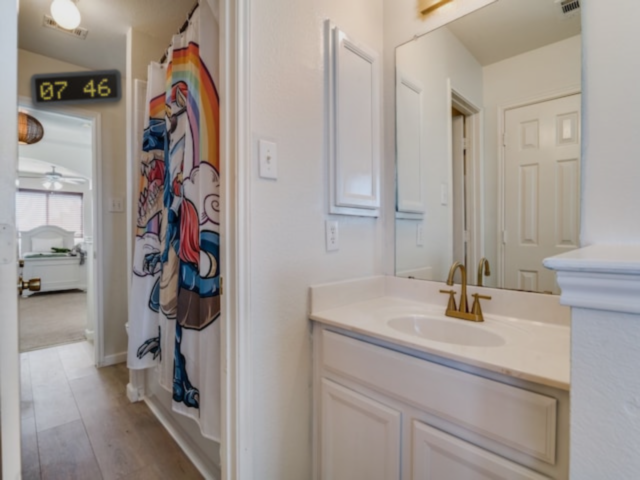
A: 7 h 46 min
